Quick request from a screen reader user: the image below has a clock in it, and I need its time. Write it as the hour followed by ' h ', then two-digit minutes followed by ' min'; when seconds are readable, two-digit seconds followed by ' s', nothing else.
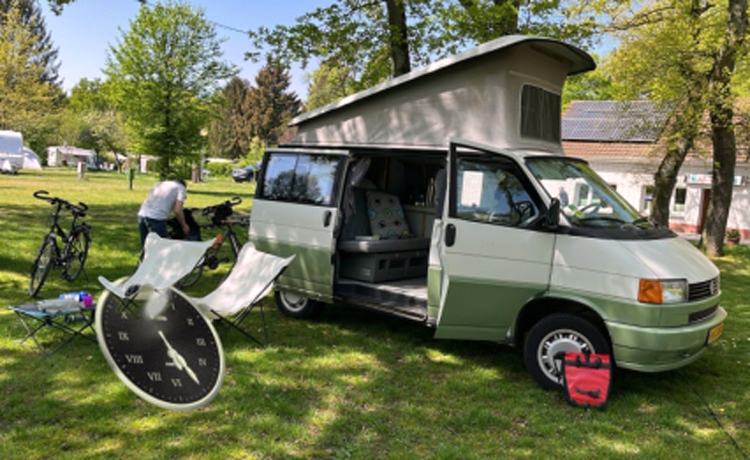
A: 5 h 25 min
